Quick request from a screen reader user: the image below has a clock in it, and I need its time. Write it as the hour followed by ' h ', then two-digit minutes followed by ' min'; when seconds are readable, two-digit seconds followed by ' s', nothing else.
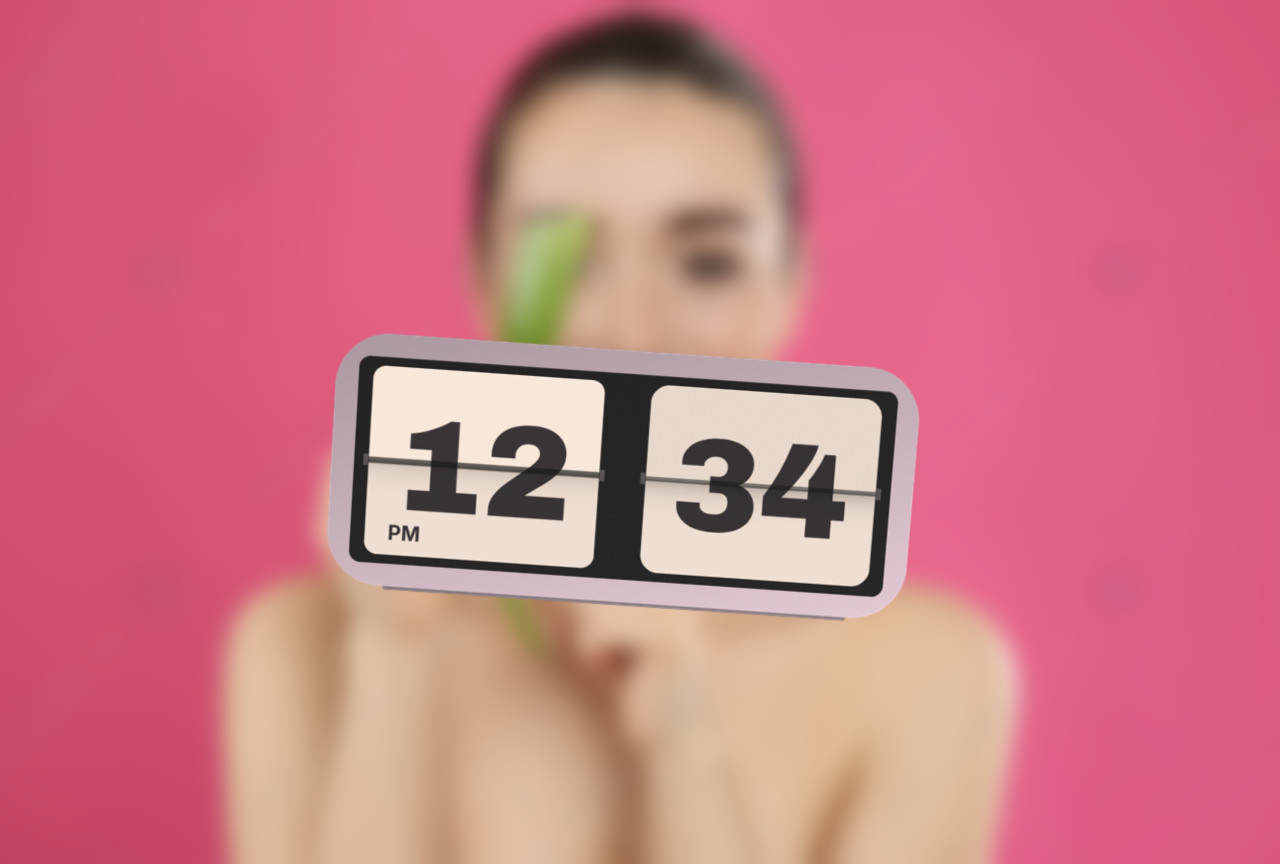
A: 12 h 34 min
